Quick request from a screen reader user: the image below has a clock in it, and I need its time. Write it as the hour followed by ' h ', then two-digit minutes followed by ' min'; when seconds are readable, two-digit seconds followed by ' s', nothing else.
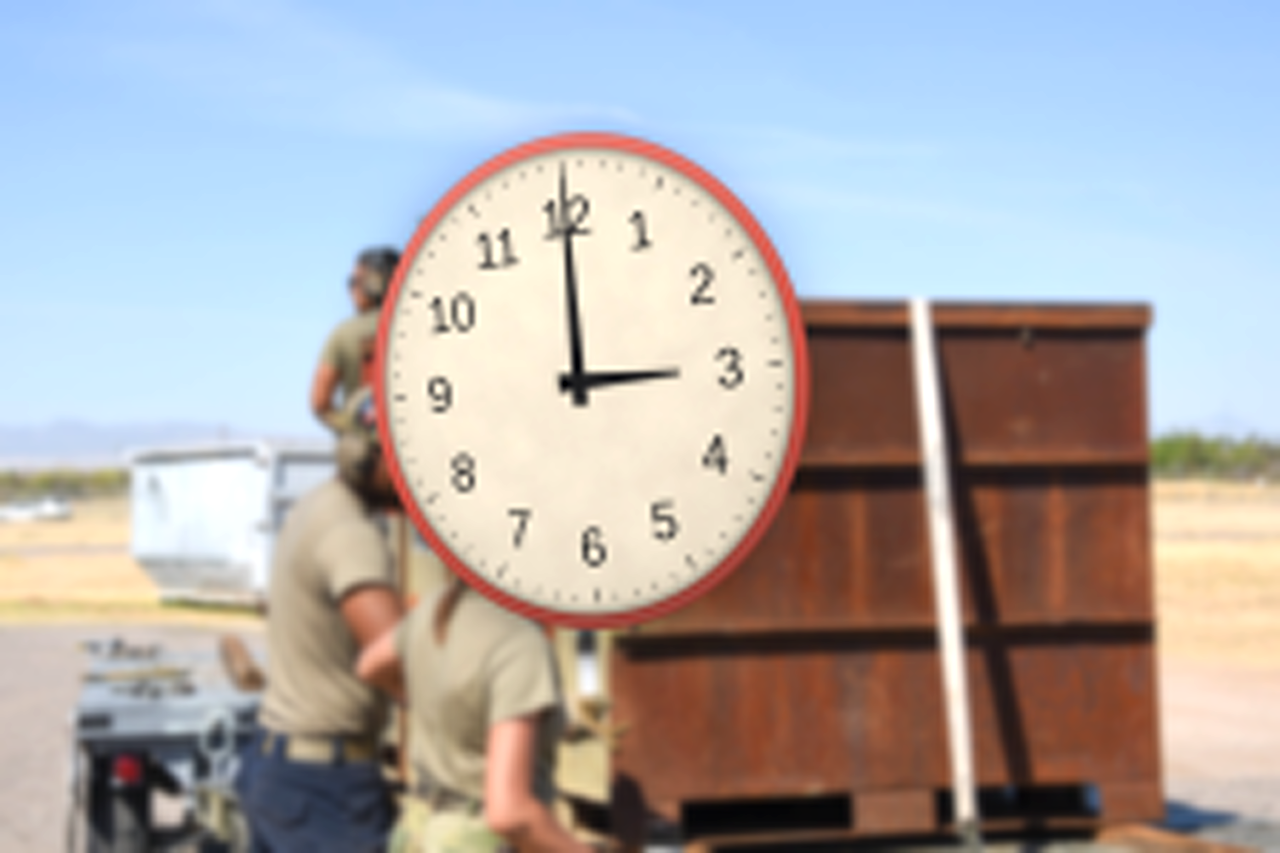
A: 3 h 00 min
